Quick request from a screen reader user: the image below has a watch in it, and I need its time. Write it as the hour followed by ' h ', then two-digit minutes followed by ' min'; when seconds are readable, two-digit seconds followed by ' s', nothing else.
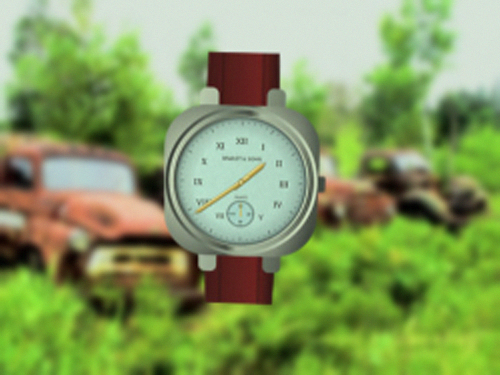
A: 1 h 39 min
